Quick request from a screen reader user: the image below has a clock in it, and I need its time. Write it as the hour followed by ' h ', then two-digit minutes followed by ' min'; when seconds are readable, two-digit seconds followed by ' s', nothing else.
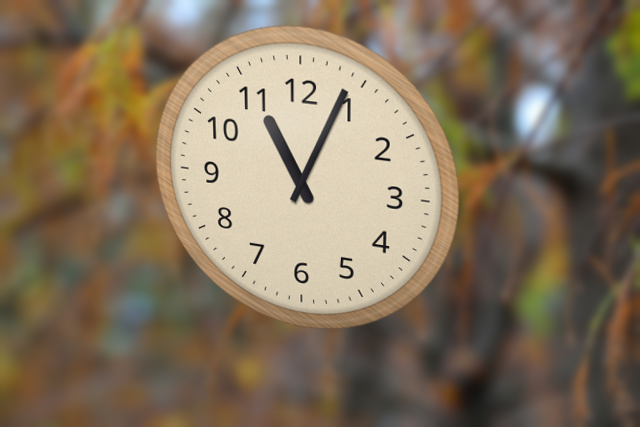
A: 11 h 04 min
